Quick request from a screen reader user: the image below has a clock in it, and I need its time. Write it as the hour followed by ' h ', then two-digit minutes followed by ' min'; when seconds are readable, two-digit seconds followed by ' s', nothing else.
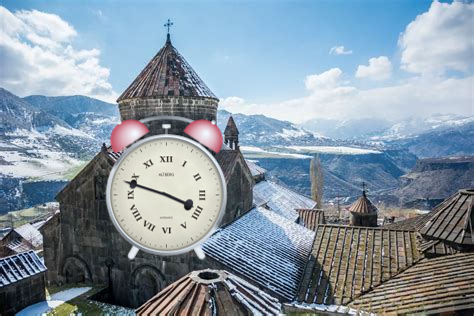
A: 3 h 48 min
